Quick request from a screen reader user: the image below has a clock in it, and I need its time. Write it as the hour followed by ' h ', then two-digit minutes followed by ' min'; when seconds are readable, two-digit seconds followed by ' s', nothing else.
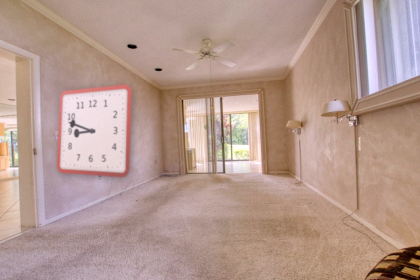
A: 8 h 48 min
